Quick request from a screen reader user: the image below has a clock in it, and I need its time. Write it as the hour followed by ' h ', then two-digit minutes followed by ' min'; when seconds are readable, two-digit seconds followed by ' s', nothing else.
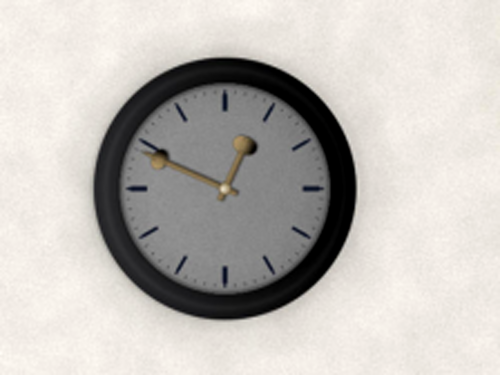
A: 12 h 49 min
